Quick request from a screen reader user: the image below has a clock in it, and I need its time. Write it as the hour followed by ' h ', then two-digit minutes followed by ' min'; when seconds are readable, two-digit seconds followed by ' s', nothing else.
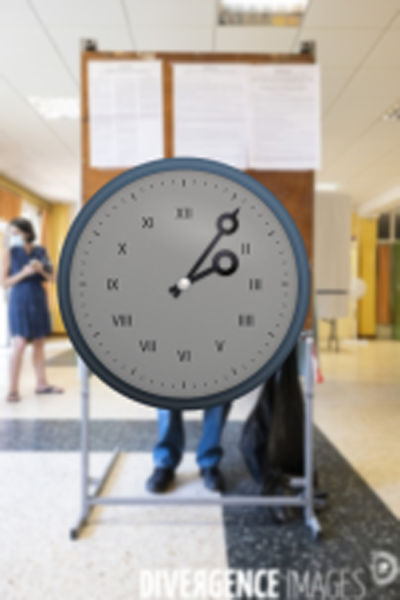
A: 2 h 06 min
